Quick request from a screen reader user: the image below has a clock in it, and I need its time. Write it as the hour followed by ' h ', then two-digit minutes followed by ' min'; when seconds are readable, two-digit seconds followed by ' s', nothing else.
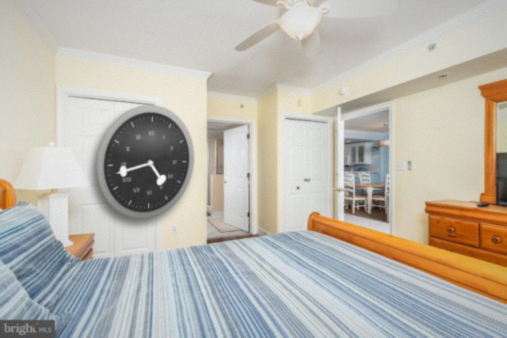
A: 4 h 43 min
